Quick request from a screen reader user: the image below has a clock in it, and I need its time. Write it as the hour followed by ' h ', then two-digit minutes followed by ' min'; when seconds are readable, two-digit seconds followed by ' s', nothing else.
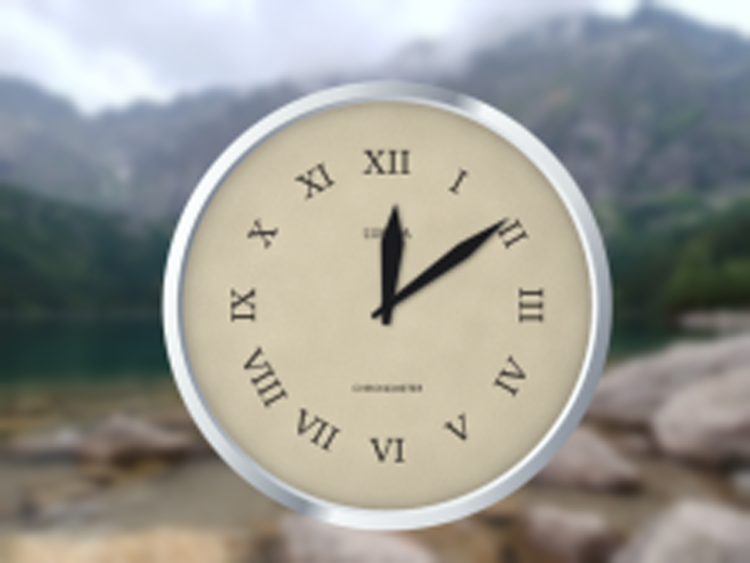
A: 12 h 09 min
